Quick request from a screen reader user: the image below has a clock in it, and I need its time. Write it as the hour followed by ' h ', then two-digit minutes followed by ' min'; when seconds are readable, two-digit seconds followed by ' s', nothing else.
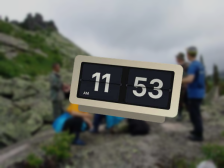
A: 11 h 53 min
